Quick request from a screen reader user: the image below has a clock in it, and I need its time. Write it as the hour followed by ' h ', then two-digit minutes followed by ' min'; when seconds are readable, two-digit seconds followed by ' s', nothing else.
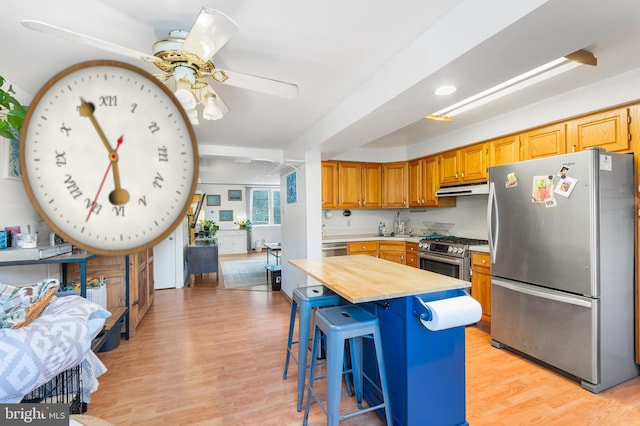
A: 5 h 55 min 35 s
